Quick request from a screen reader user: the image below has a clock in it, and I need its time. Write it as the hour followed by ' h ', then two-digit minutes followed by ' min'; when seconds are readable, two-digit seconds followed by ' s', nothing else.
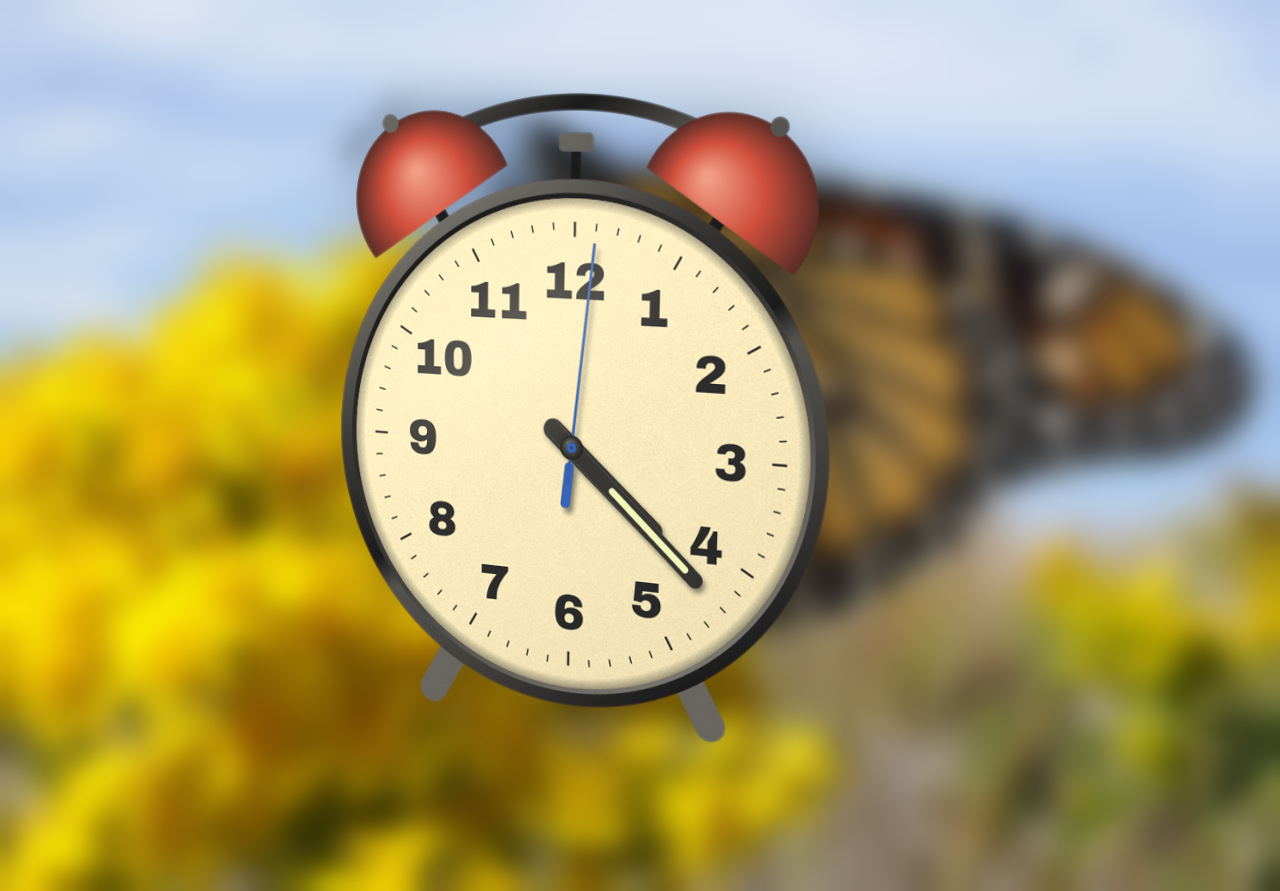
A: 4 h 22 min 01 s
